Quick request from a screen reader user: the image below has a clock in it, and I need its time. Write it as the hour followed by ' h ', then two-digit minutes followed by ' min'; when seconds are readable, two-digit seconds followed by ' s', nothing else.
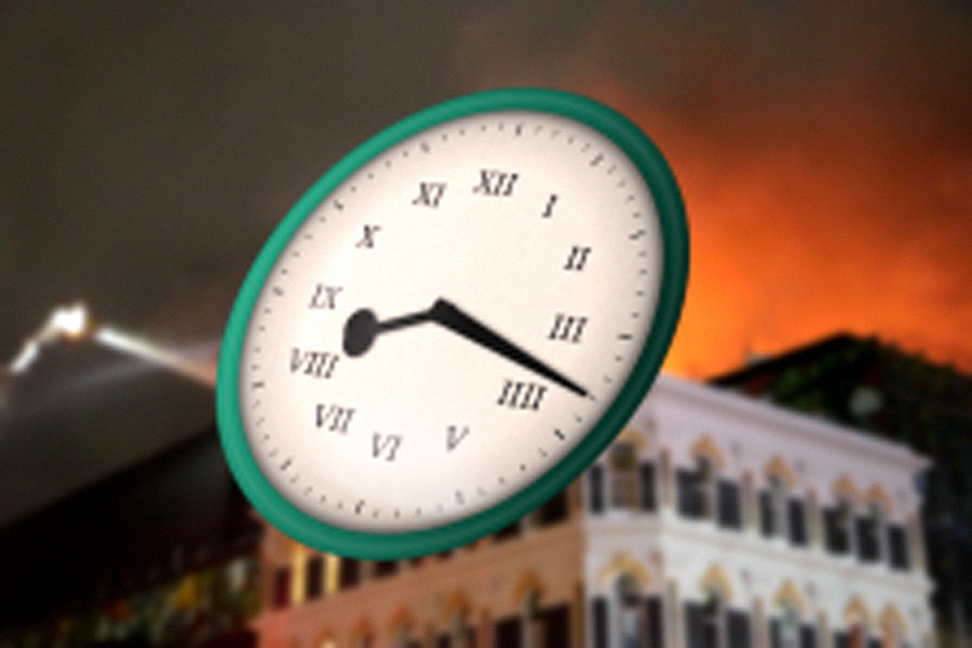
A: 8 h 18 min
